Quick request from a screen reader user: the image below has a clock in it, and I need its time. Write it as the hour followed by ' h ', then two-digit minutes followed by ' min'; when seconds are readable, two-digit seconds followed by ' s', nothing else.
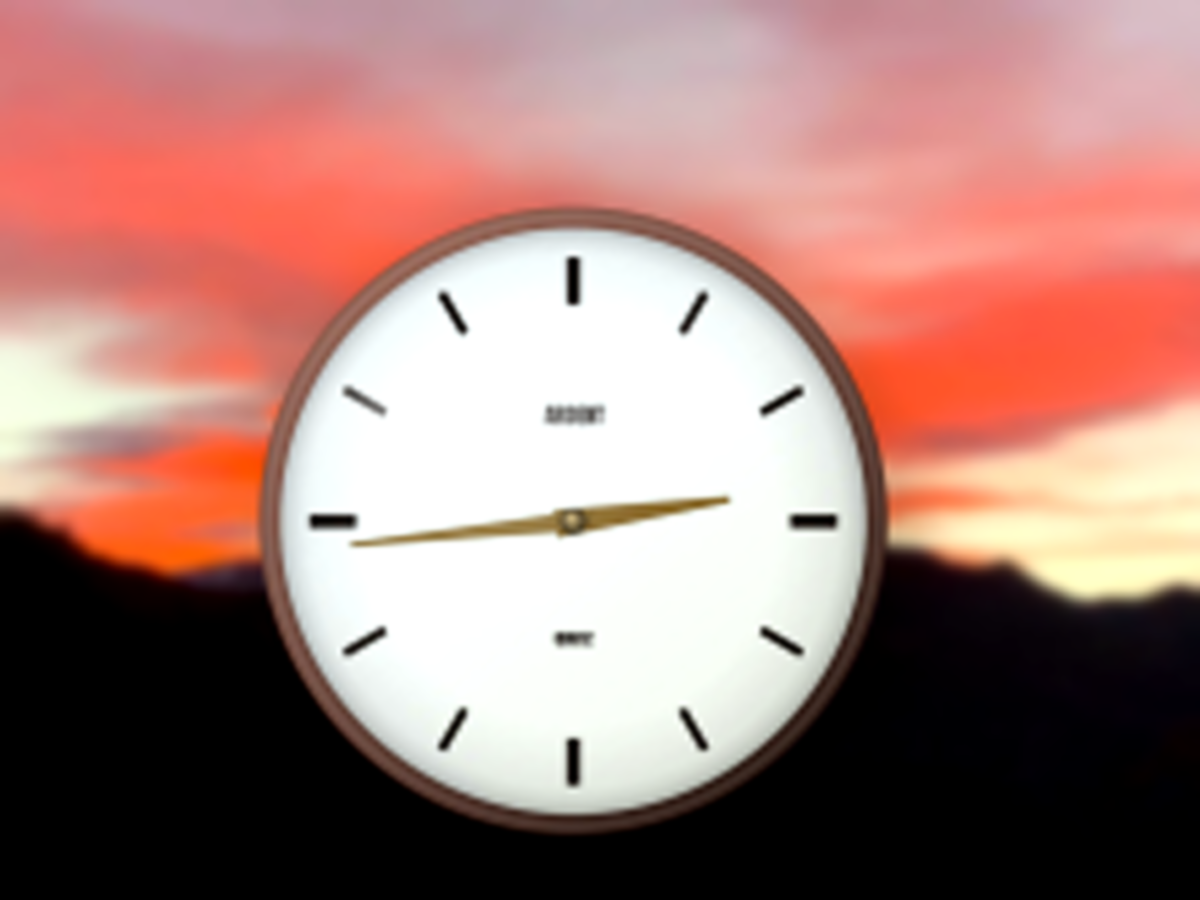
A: 2 h 44 min
